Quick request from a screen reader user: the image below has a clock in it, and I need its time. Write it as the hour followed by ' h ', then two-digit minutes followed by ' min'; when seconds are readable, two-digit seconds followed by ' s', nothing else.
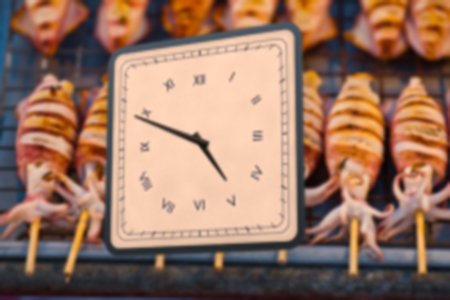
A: 4 h 49 min
